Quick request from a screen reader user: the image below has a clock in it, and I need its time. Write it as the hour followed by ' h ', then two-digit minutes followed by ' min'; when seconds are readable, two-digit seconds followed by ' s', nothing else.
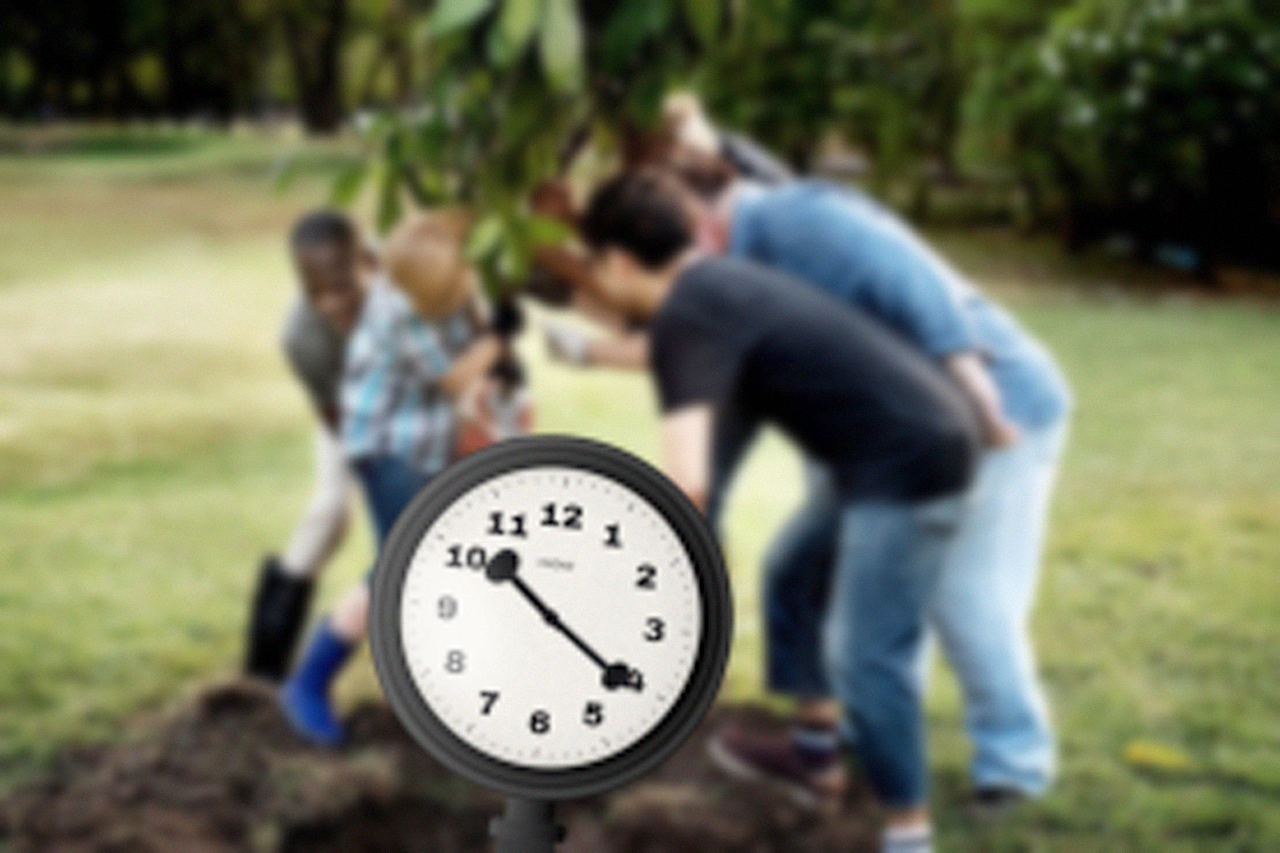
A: 10 h 21 min
